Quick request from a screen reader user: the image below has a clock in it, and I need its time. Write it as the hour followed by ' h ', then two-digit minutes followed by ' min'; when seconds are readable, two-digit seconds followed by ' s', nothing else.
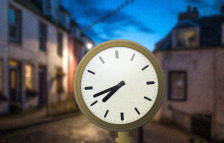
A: 7 h 42 min
